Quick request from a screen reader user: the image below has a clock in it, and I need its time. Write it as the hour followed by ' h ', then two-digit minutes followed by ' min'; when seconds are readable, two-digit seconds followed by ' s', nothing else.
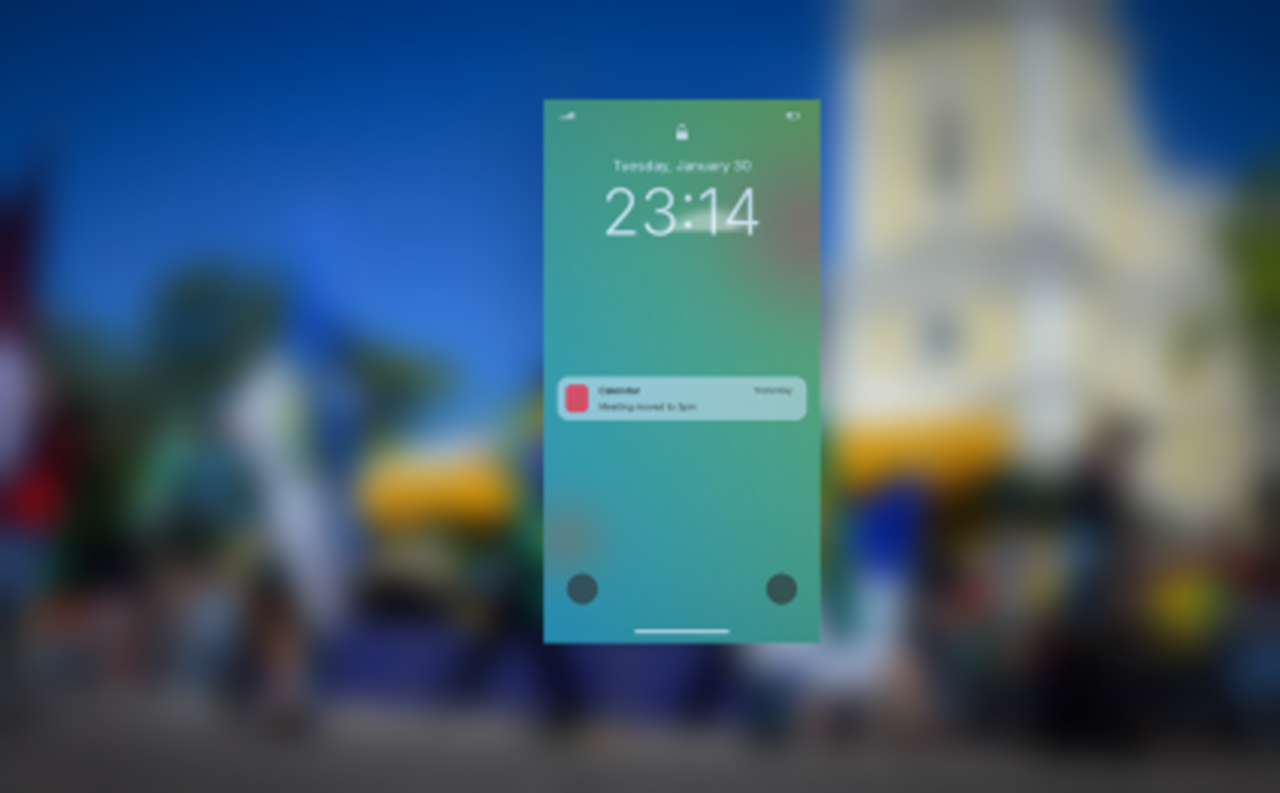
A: 23 h 14 min
